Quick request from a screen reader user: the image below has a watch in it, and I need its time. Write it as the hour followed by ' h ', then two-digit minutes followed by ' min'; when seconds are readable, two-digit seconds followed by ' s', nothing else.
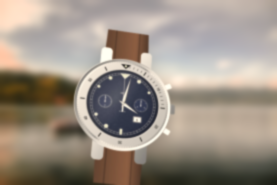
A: 4 h 02 min
